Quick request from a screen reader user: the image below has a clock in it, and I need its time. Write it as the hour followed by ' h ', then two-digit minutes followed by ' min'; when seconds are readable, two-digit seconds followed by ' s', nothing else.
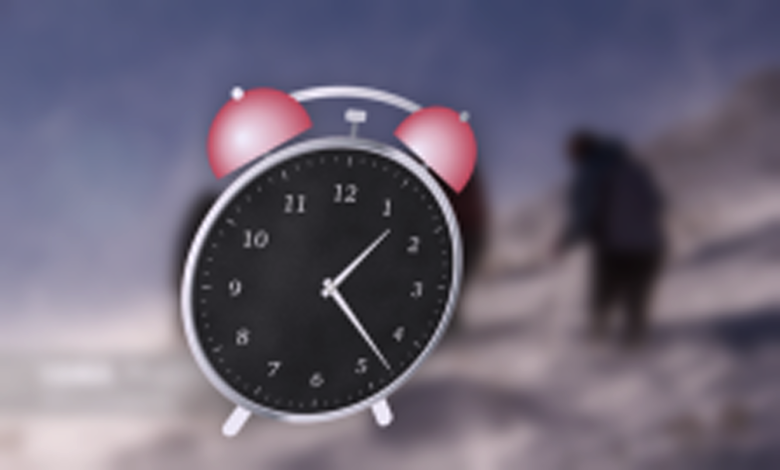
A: 1 h 23 min
